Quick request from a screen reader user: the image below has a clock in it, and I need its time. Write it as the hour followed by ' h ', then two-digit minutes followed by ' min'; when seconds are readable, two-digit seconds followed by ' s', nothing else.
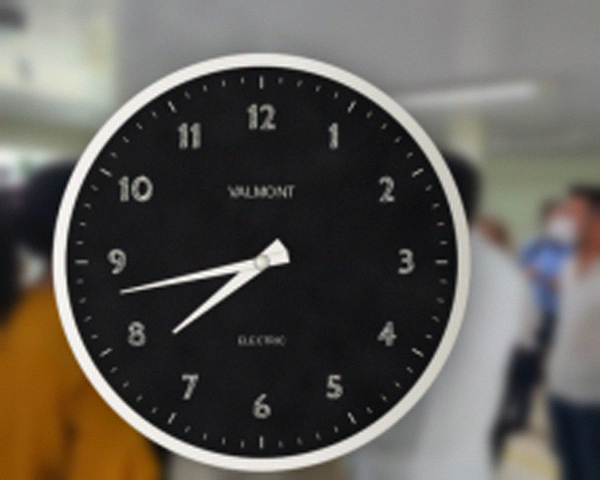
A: 7 h 43 min
